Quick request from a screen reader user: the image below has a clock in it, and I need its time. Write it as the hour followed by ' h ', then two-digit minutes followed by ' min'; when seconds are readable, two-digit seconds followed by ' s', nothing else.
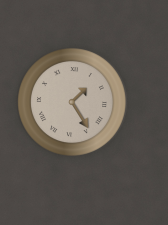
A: 1 h 24 min
